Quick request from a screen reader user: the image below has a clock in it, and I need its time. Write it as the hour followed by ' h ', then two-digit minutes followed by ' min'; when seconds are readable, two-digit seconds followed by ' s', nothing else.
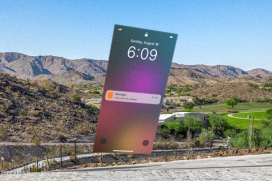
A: 6 h 09 min
